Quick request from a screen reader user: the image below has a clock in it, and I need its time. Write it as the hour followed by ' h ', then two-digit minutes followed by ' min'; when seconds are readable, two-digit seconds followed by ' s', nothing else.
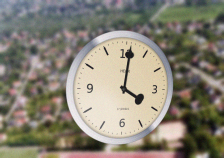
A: 4 h 01 min
